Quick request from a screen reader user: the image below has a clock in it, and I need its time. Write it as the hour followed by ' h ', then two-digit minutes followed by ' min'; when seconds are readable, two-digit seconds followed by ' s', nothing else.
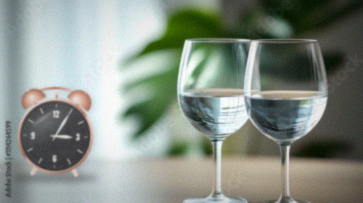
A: 3 h 05 min
